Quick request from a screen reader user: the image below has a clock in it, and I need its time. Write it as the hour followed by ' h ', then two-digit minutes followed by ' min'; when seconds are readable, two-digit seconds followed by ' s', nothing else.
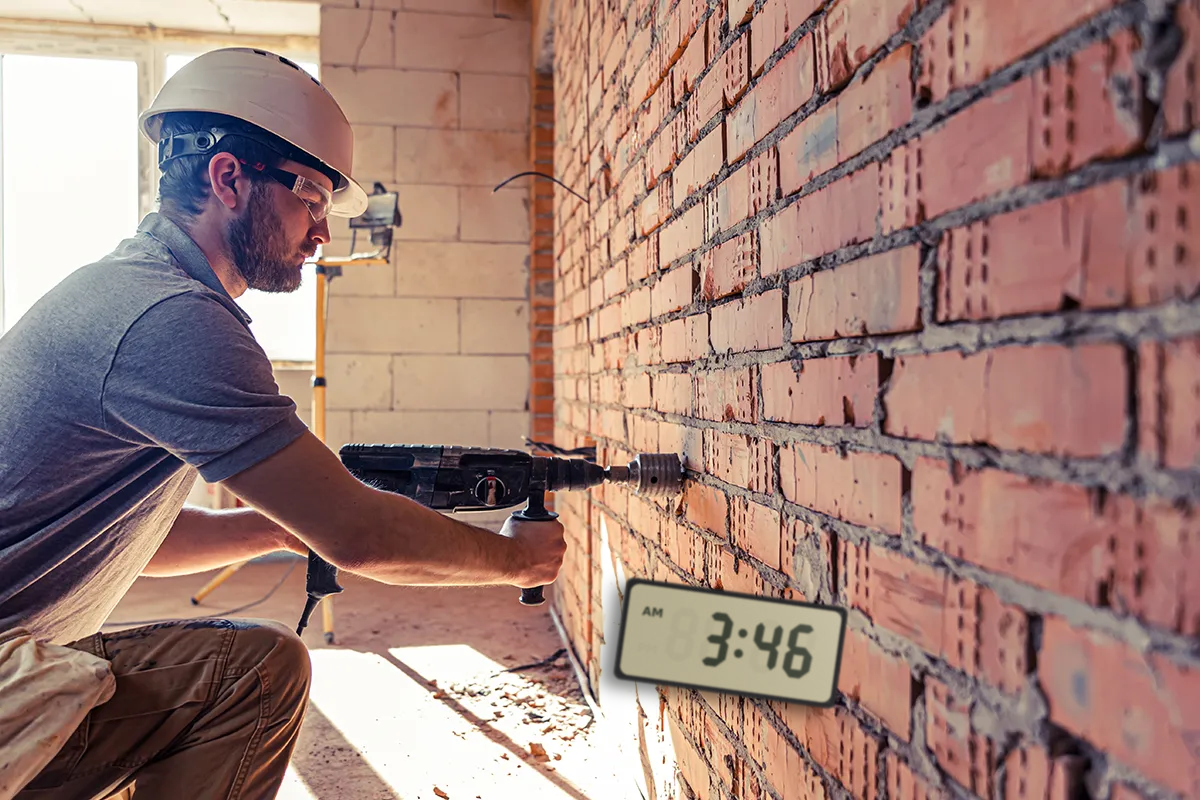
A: 3 h 46 min
